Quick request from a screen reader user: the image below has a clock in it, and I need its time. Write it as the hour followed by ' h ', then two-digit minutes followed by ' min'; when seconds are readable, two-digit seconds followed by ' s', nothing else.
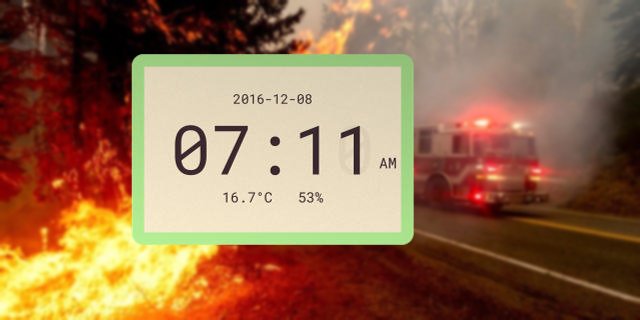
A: 7 h 11 min
